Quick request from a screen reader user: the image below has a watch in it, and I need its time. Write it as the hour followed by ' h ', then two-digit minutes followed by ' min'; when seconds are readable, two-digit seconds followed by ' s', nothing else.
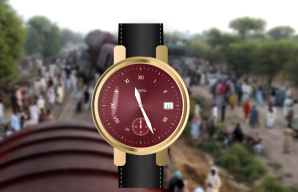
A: 11 h 26 min
